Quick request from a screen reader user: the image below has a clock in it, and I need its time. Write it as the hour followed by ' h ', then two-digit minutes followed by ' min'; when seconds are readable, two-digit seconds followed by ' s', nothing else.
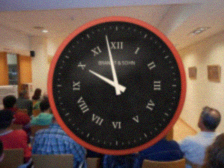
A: 9 h 58 min
